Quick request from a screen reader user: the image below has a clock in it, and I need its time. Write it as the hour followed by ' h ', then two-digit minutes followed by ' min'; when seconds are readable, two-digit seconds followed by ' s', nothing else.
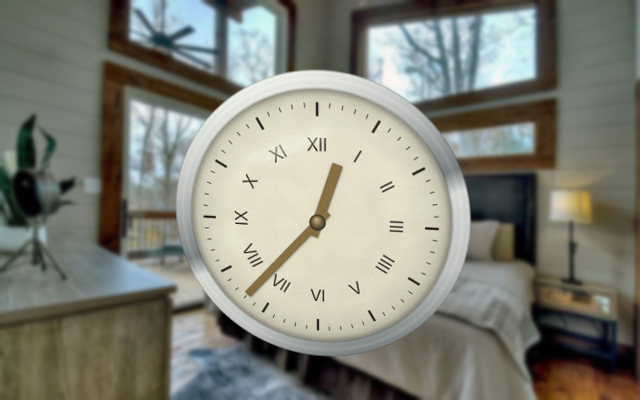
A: 12 h 37 min
